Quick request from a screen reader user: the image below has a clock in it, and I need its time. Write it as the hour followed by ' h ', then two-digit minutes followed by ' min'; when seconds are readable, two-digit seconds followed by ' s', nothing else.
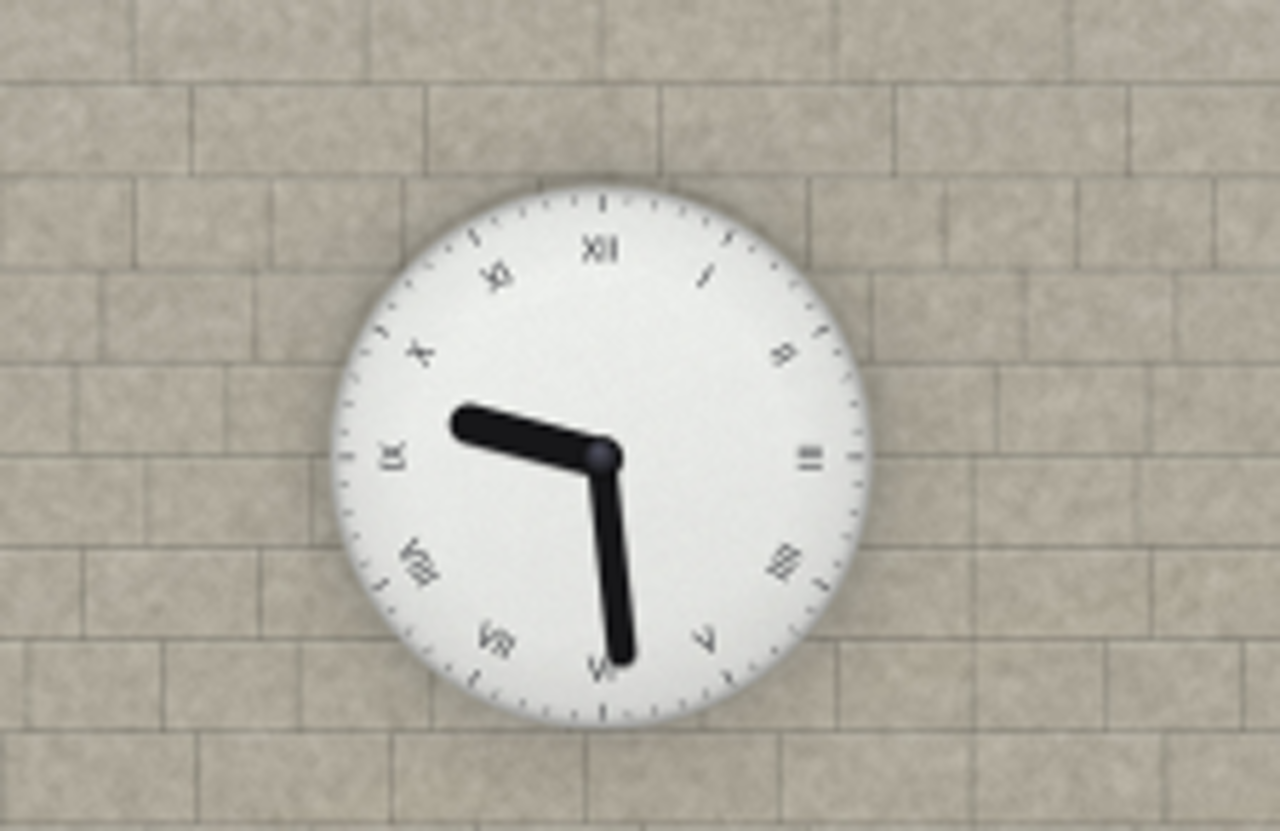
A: 9 h 29 min
